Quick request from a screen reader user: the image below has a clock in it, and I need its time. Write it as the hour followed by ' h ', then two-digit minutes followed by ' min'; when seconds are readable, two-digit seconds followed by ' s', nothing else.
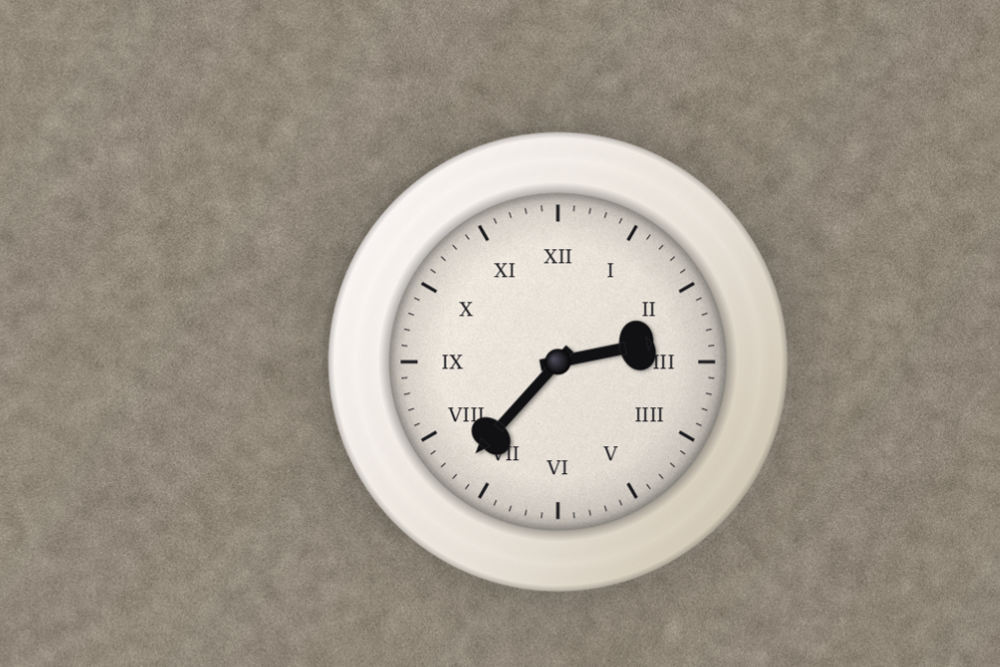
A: 2 h 37 min
